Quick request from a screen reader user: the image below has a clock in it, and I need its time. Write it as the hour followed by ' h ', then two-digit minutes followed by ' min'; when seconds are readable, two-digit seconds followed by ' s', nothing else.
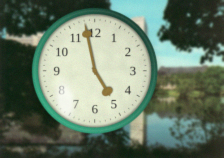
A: 4 h 58 min
